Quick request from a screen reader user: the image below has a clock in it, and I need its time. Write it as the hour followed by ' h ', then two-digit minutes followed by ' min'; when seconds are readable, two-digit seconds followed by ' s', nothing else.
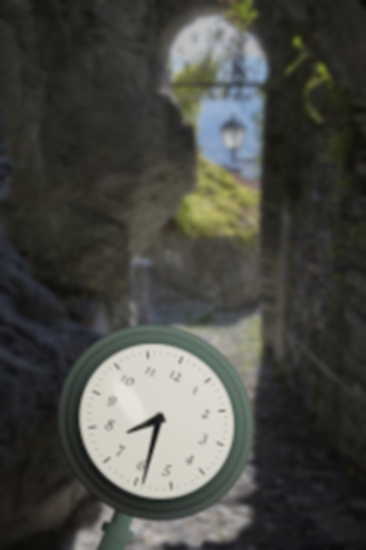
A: 7 h 29 min
